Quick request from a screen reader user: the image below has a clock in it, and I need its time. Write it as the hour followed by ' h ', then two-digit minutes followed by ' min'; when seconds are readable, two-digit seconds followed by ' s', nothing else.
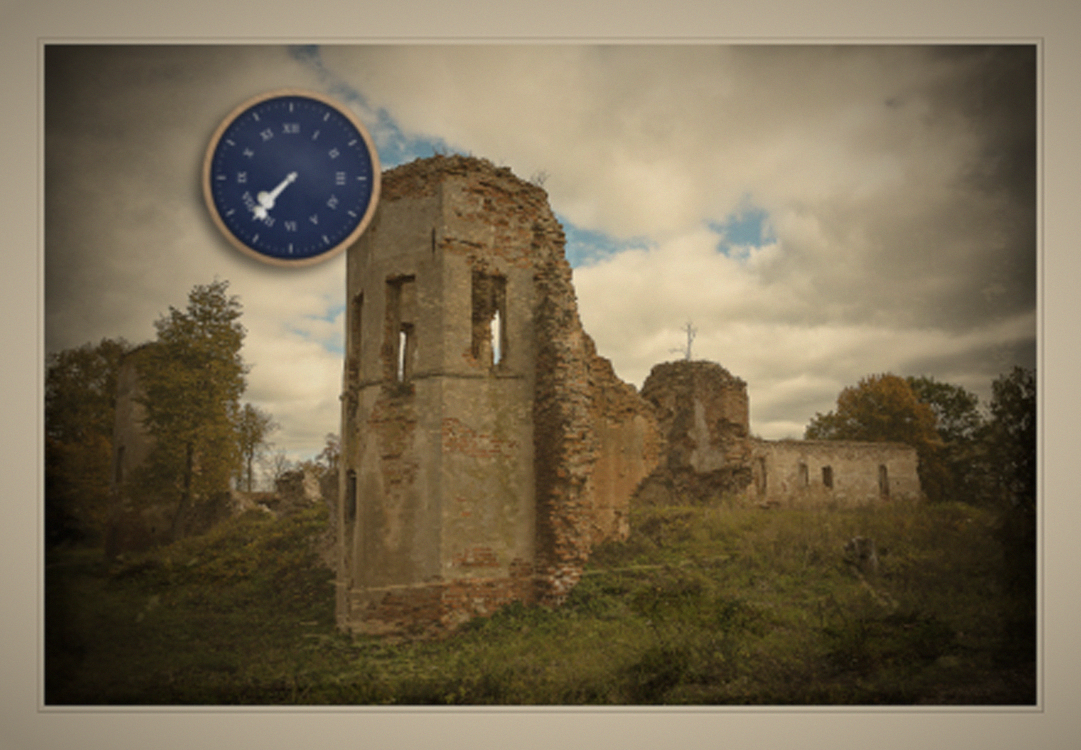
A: 7 h 37 min
